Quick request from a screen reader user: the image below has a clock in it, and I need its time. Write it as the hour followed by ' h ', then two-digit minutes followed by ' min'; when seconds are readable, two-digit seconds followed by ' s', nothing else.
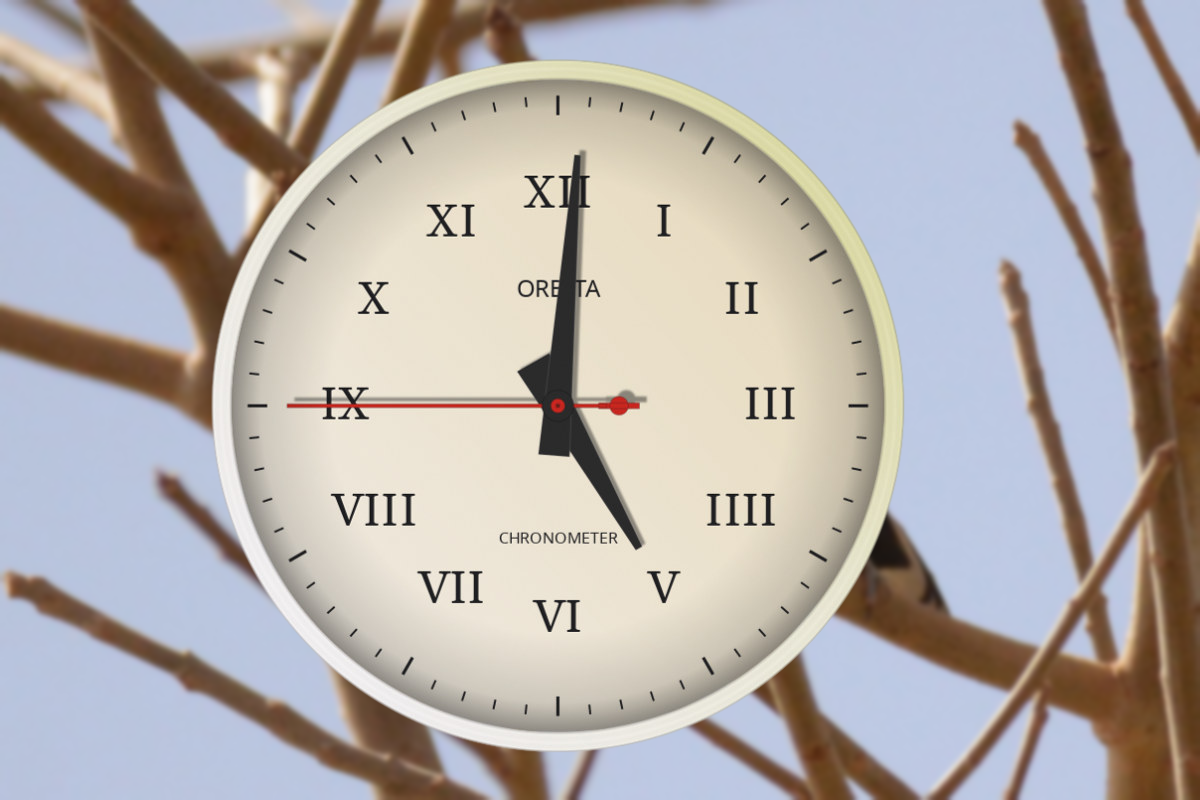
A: 5 h 00 min 45 s
